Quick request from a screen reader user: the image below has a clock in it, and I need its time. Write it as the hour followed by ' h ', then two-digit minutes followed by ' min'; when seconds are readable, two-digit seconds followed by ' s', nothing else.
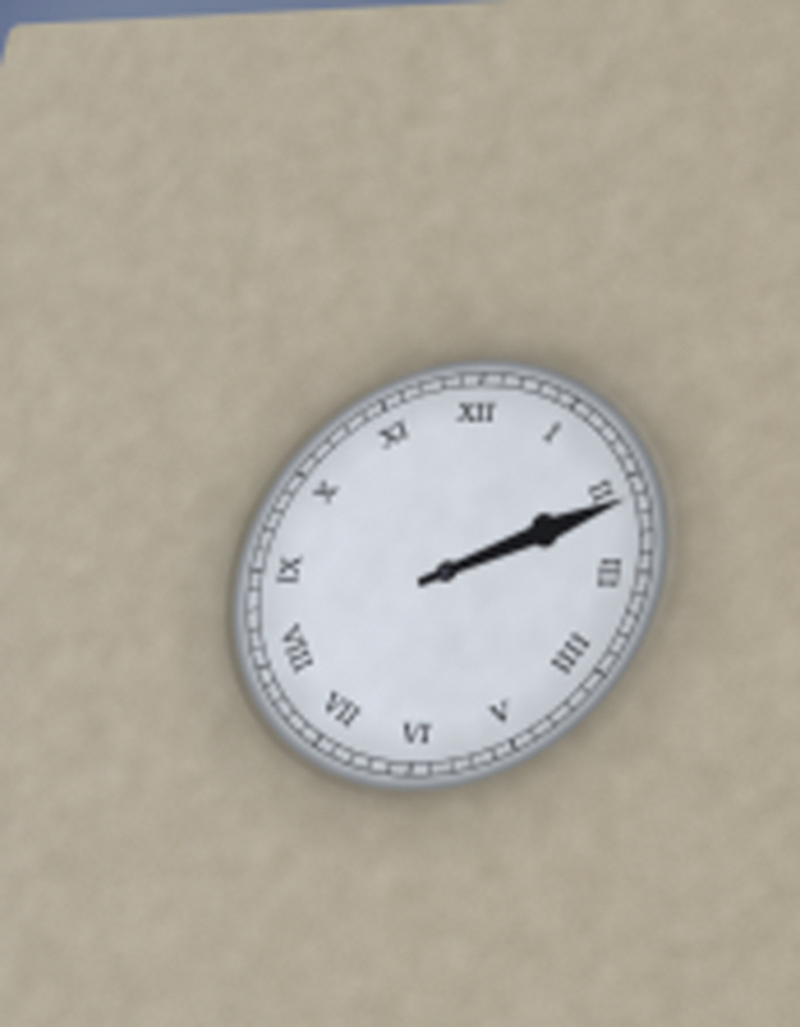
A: 2 h 11 min
